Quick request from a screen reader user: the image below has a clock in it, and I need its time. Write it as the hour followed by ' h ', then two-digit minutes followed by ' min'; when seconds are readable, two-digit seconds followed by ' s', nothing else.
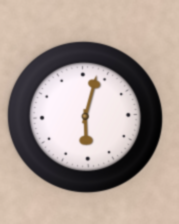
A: 6 h 03 min
